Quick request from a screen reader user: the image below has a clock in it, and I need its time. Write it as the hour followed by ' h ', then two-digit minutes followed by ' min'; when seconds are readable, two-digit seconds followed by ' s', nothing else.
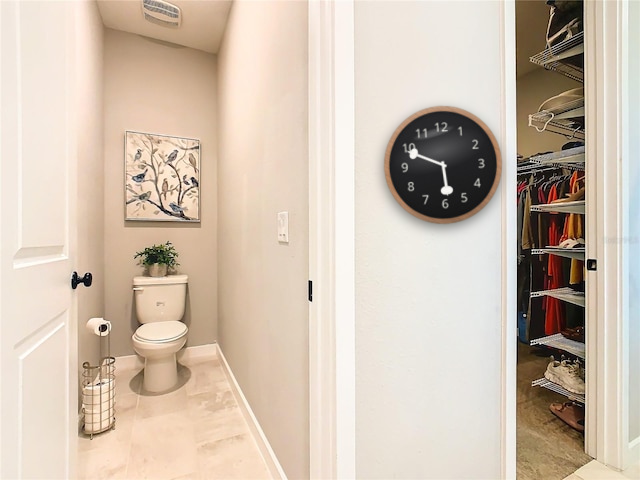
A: 5 h 49 min
